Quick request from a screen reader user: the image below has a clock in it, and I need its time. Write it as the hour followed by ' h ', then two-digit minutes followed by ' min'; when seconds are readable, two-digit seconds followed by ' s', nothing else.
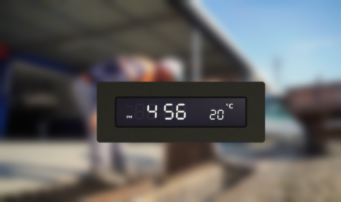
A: 4 h 56 min
